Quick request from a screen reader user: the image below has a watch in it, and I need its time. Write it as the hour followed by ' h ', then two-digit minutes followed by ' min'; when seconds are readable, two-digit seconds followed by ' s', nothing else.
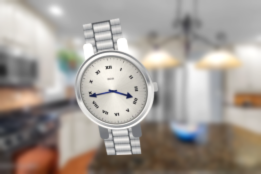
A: 3 h 44 min
